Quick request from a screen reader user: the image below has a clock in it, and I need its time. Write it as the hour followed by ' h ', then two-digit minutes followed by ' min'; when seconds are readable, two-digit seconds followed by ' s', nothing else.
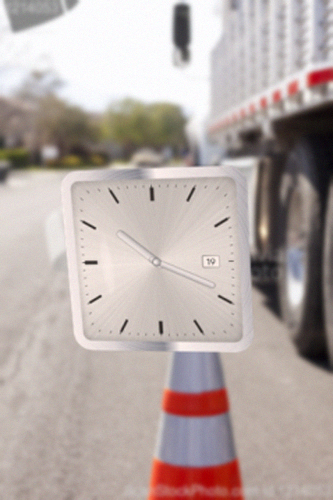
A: 10 h 19 min
